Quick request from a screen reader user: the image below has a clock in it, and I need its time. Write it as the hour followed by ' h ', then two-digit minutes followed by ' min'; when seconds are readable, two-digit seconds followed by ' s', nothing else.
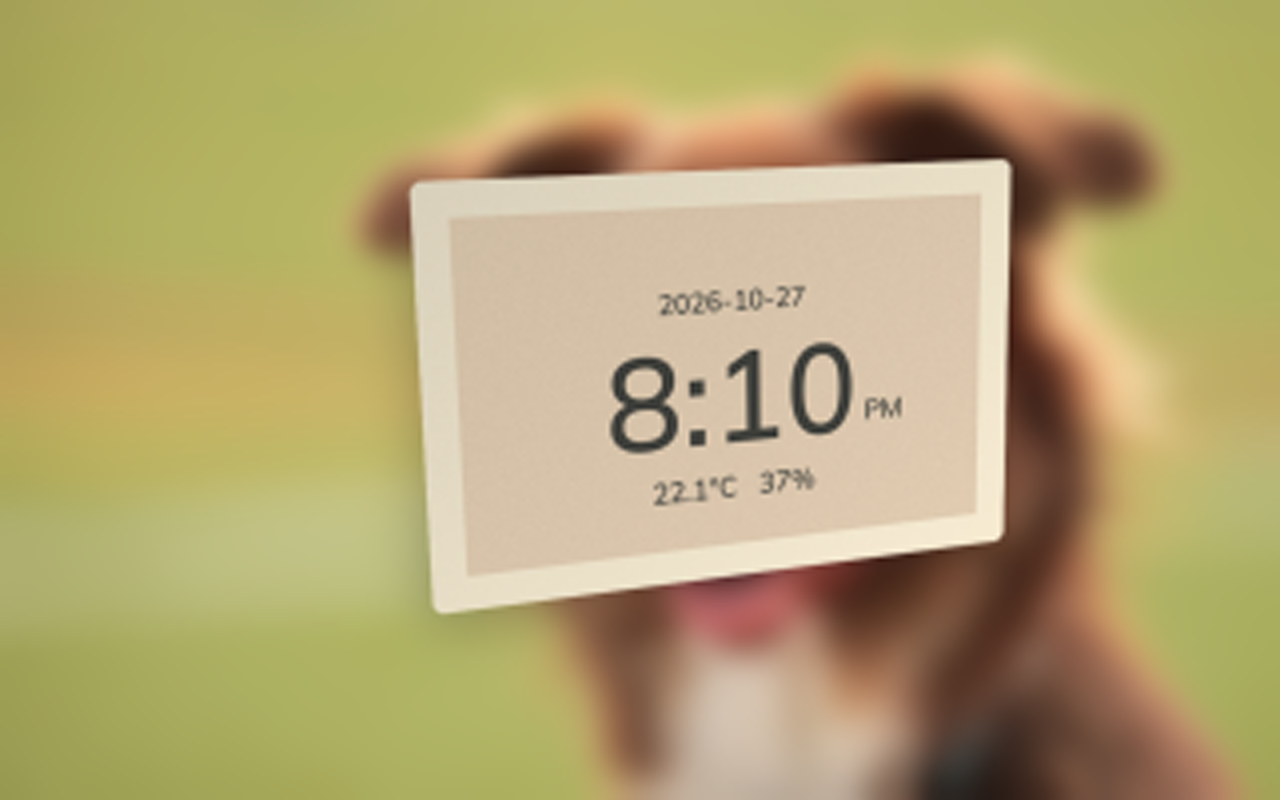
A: 8 h 10 min
